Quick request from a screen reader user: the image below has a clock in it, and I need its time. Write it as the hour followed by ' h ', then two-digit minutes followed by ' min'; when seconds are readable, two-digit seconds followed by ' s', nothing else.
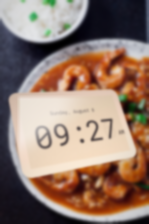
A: 9 h 27 min
